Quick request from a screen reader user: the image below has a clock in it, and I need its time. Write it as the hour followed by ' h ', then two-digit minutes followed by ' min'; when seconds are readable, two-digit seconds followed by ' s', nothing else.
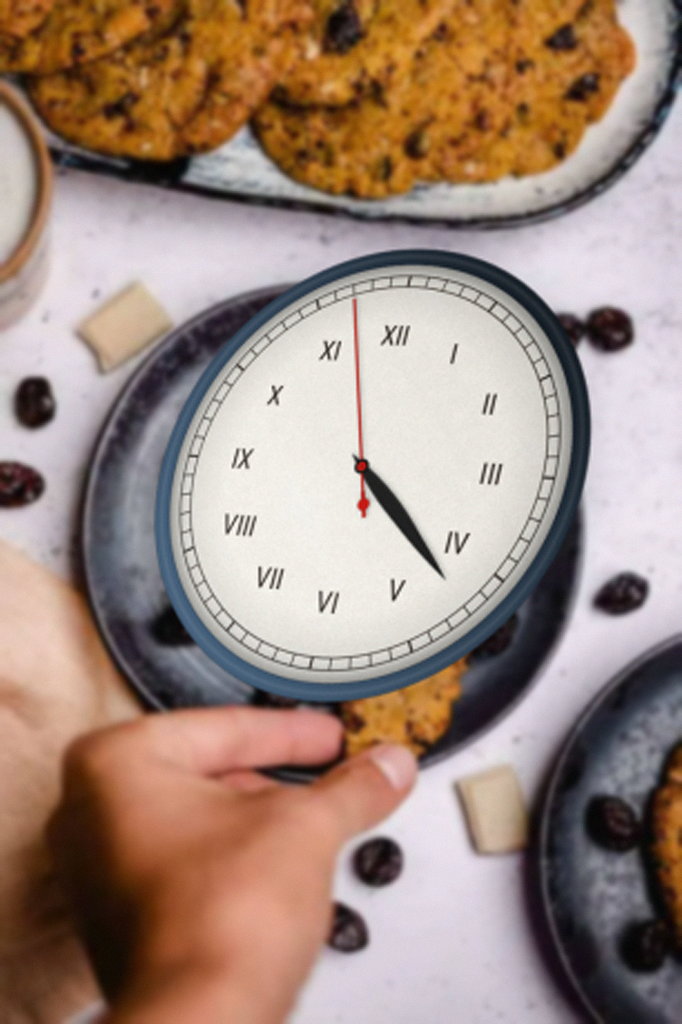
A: 4 h 21 min 57 s
